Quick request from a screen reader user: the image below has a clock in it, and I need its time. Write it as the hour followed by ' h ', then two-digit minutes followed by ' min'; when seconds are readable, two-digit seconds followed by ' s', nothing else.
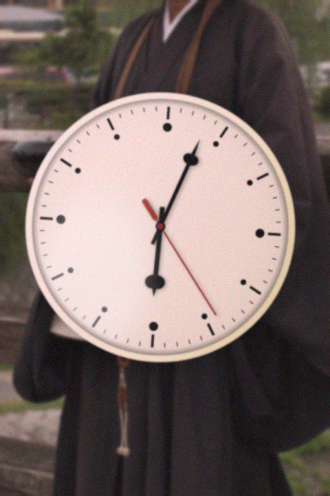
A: 6 h 03 min 24 s
